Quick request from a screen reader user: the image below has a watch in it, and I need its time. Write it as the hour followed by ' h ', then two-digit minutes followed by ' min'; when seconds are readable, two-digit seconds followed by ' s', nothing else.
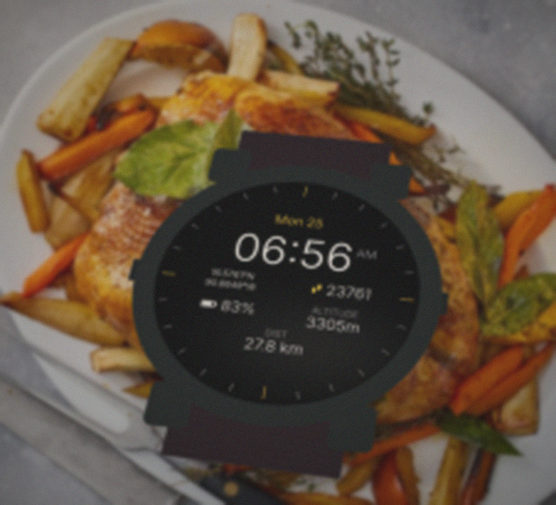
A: 6 h 56 min
